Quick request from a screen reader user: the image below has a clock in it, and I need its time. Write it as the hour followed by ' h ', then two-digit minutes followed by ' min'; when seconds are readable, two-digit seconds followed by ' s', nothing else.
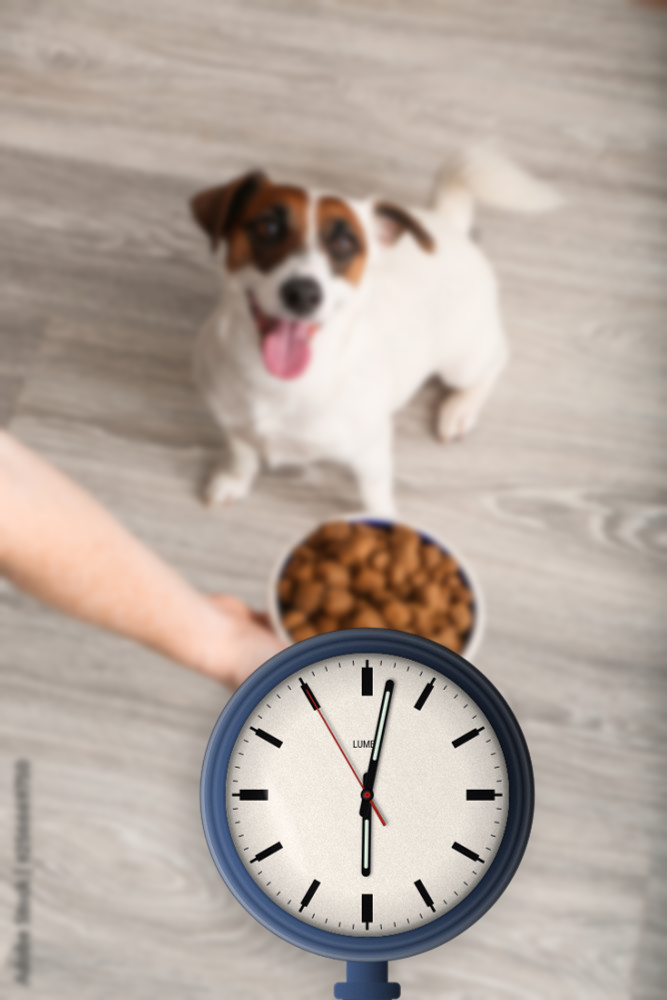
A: 6 h 01 min 55 s
